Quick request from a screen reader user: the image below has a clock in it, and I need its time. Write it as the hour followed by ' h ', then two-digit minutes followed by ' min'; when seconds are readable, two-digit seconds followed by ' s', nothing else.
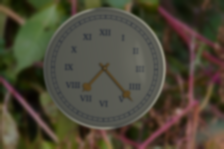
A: 7 h 23 min
